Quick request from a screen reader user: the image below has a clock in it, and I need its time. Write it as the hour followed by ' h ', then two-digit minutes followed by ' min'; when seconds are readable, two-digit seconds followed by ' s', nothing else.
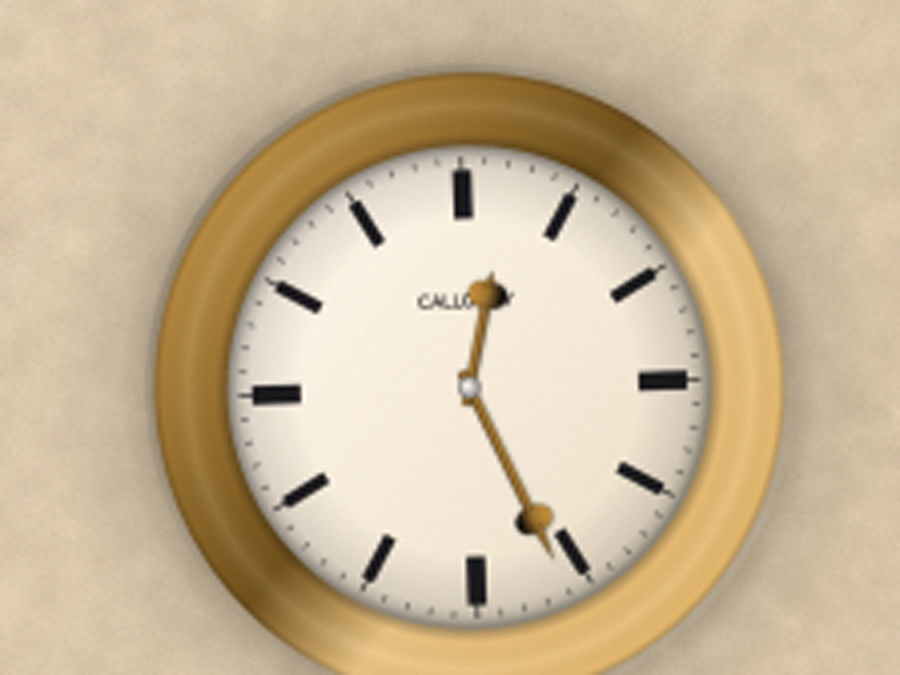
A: 12 h 26 min
